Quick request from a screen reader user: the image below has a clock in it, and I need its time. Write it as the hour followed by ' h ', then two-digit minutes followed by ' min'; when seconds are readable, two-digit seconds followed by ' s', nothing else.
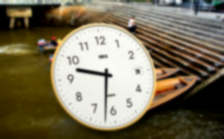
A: 9 h 32 min
